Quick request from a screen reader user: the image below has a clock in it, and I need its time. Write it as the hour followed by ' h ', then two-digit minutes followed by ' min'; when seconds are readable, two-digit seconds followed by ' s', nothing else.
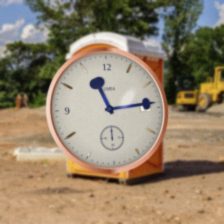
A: 11 h 14 min
